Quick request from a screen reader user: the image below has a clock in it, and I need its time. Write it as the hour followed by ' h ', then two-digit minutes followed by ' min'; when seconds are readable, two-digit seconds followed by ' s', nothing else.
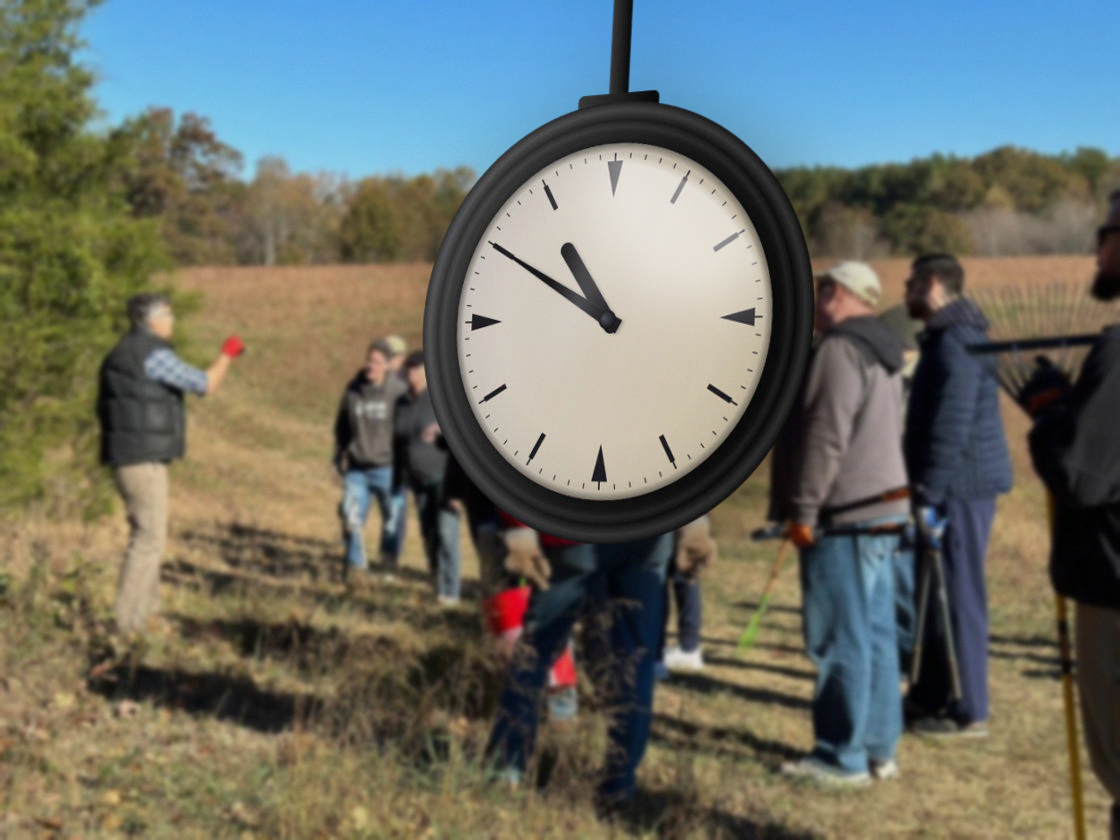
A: 10 h 50 min
